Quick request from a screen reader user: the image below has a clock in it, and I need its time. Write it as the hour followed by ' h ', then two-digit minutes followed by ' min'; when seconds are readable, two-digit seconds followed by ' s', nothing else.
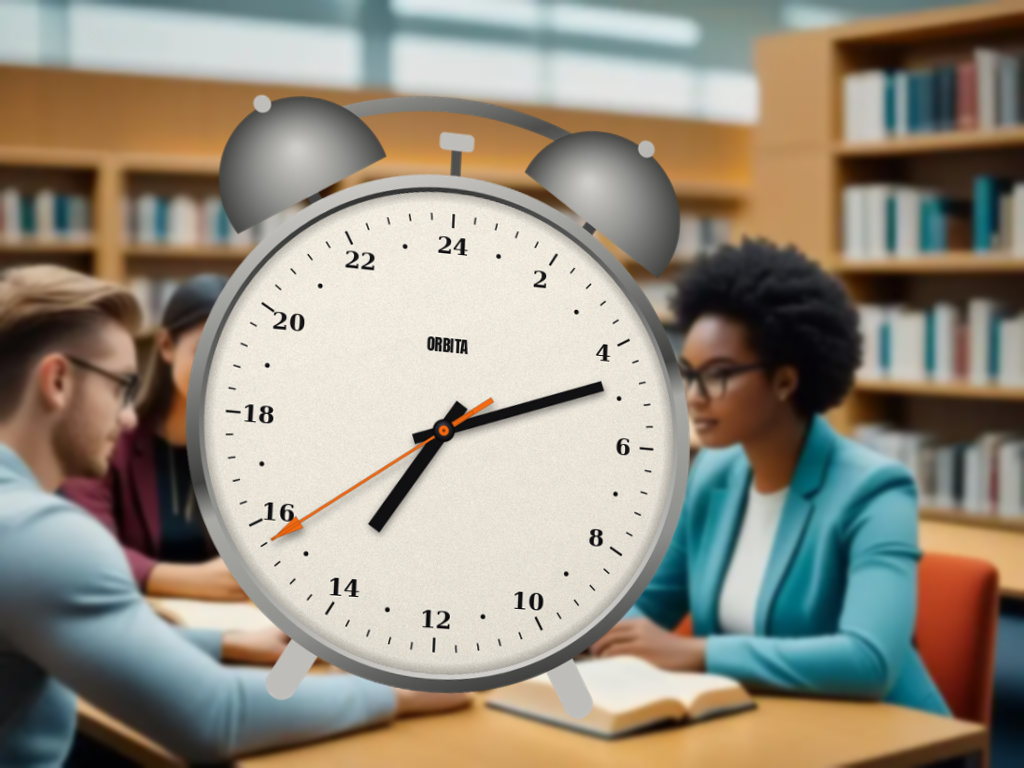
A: 14 h 11 min 39 s
